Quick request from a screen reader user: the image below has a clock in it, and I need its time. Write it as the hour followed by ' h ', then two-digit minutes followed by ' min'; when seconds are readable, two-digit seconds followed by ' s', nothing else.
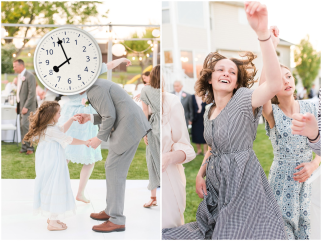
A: 7 h 57 min
